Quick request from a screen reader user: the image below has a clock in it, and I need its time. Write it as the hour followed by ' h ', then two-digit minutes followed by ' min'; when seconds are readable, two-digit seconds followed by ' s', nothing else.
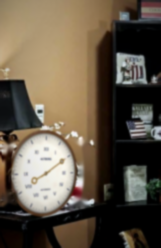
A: 8 h 10 min
